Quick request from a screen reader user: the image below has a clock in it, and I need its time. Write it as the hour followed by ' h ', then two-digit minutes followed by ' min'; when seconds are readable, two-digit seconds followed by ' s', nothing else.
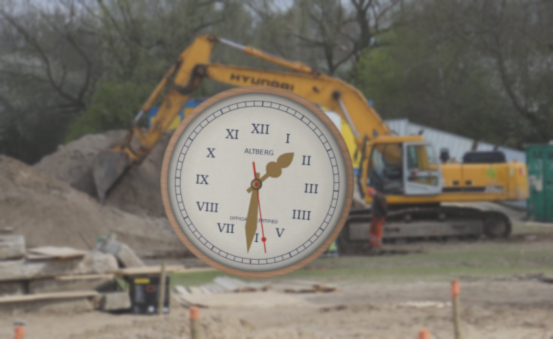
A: 1 h 30 min 28 s
